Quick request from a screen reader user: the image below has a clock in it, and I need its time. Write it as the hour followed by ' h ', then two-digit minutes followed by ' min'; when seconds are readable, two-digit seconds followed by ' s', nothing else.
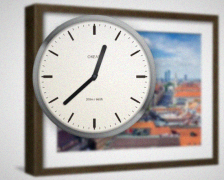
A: 12 h 38 min
